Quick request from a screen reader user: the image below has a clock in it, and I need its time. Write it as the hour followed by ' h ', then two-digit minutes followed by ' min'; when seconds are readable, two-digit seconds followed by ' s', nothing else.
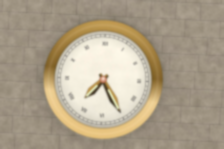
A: 7 h 25 min
